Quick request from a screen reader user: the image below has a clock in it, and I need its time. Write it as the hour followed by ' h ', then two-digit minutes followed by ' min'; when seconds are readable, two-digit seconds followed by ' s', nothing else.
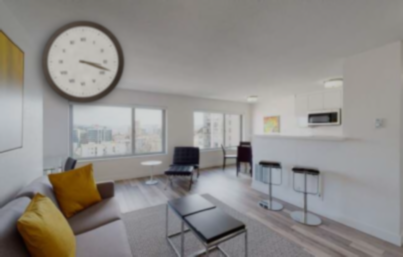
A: 3 h 18 min
